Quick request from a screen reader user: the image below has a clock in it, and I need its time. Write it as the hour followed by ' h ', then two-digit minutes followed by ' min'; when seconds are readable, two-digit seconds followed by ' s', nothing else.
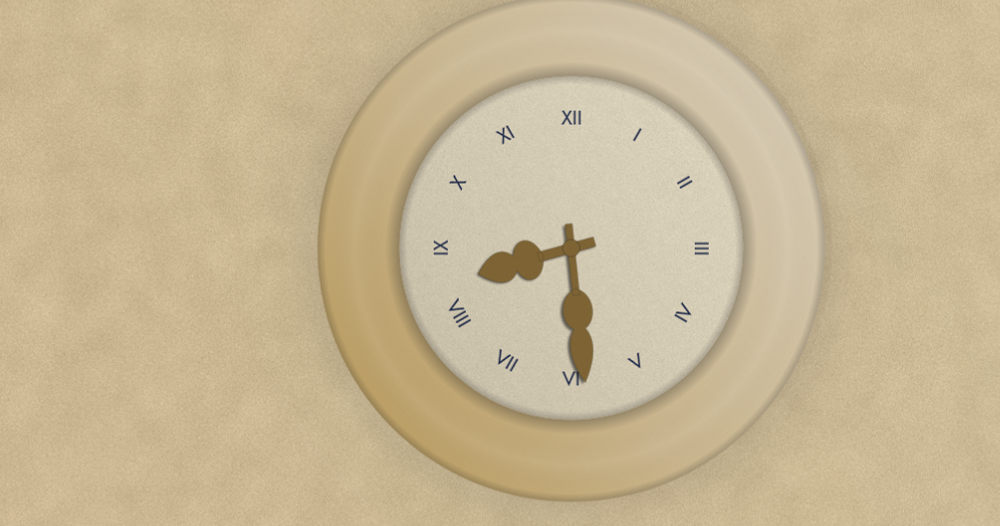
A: 8 h 29 min
